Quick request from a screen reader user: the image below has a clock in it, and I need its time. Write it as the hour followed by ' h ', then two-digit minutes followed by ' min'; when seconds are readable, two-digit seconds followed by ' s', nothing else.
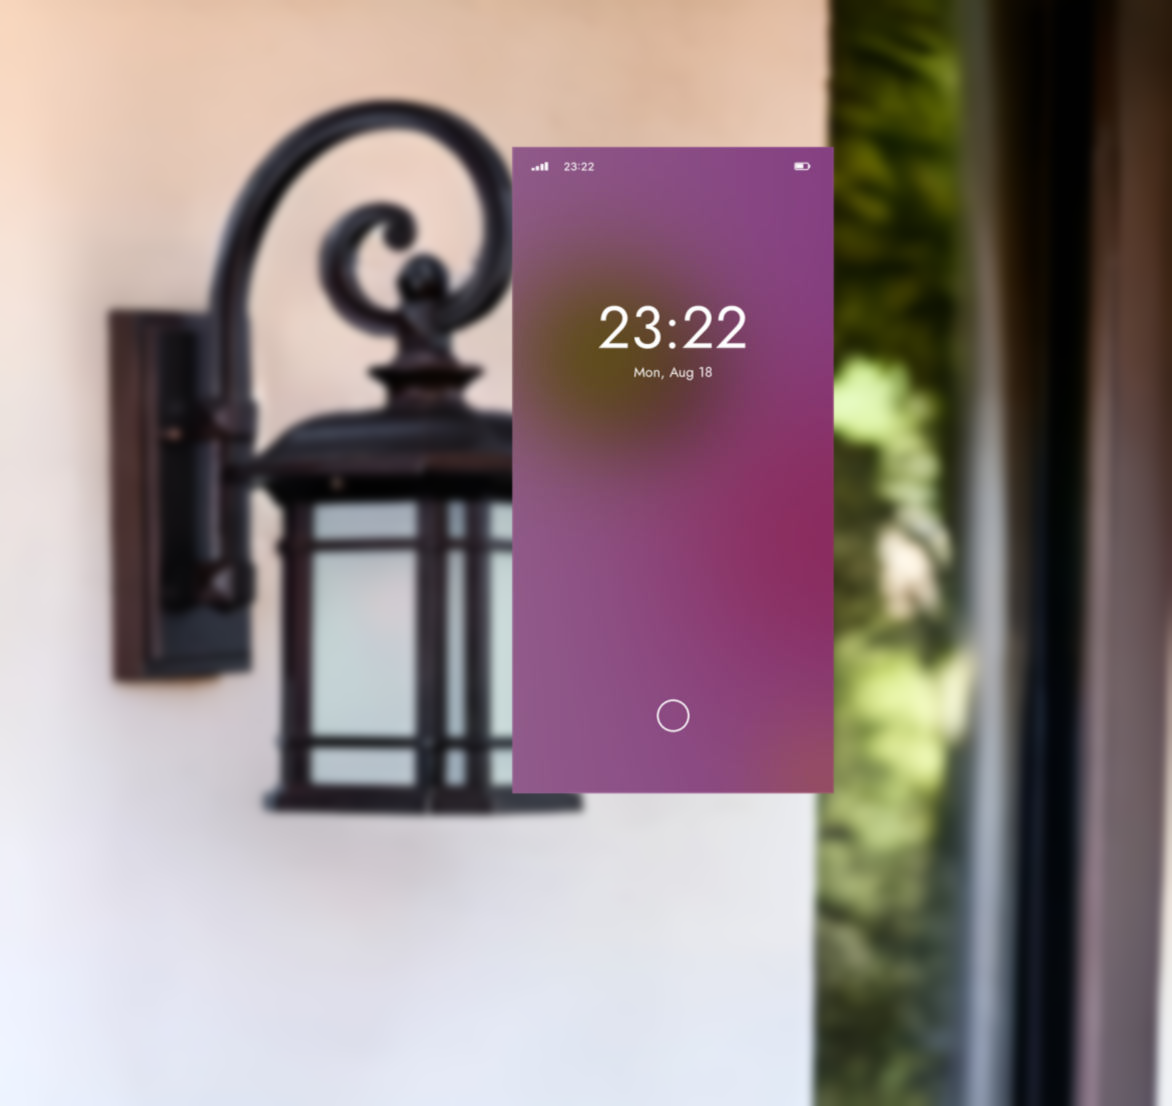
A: 23 h 22 min
